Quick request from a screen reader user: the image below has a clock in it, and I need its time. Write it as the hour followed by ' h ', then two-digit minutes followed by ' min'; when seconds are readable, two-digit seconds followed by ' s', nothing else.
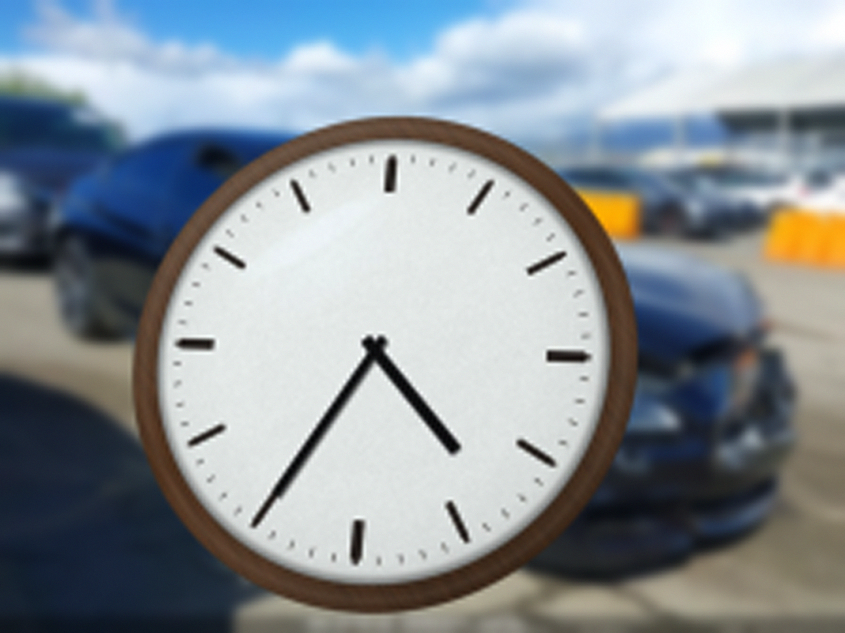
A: 4 h 35 min
